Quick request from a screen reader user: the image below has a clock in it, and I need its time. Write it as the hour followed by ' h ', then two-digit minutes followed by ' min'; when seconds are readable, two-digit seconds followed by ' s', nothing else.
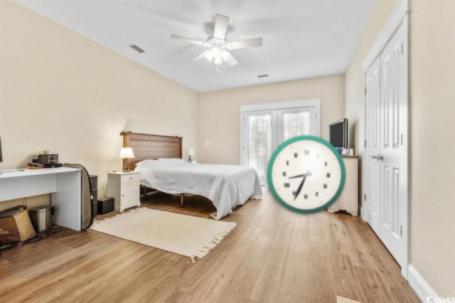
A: 8 h 34 min
